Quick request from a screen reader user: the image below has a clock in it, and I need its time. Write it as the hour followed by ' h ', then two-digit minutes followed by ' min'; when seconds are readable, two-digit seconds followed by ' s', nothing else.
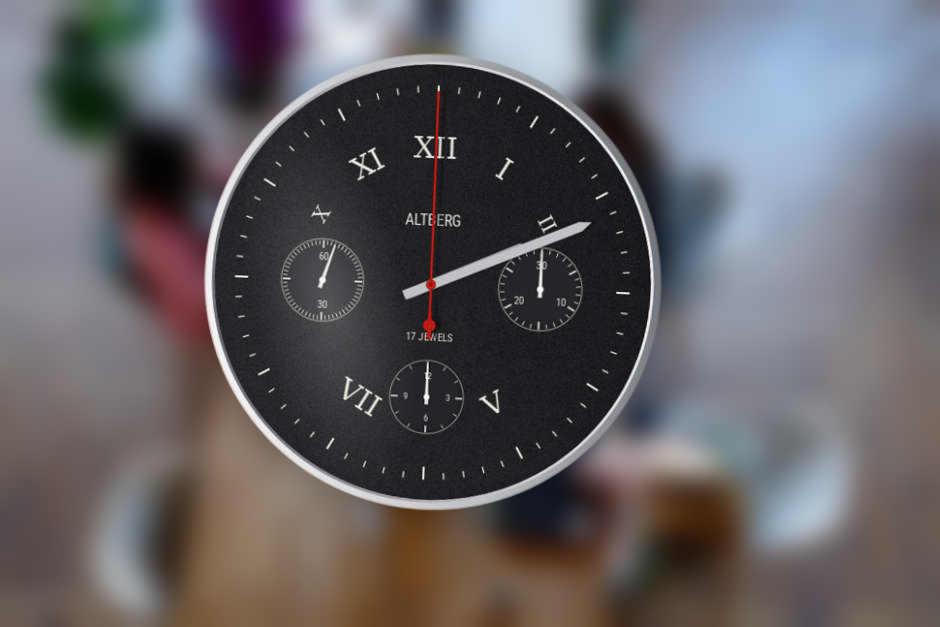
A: 2 h 11 min 03 s
